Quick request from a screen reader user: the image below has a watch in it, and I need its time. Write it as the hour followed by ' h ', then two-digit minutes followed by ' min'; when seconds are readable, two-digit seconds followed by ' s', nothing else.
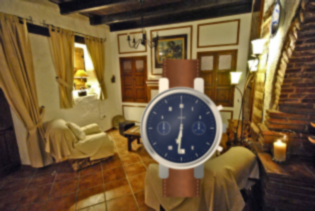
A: 6 h 31 min
